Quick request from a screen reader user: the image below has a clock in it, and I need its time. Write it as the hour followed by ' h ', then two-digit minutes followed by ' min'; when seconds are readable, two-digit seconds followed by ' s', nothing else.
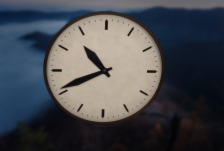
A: 10 h 41 min
